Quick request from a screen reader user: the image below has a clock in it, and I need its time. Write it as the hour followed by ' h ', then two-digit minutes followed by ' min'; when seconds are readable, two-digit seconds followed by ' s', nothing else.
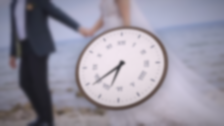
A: 6 h 39 min
